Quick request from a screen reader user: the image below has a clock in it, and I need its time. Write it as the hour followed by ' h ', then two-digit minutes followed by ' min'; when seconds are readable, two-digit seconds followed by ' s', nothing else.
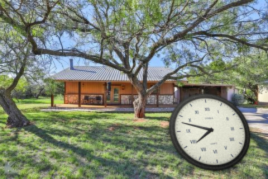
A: 7 h 48 min
